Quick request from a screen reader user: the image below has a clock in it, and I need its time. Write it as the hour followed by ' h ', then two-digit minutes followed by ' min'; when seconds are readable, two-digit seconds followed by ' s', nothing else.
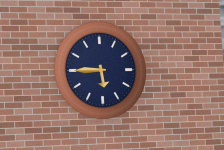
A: 5 h 45 min
